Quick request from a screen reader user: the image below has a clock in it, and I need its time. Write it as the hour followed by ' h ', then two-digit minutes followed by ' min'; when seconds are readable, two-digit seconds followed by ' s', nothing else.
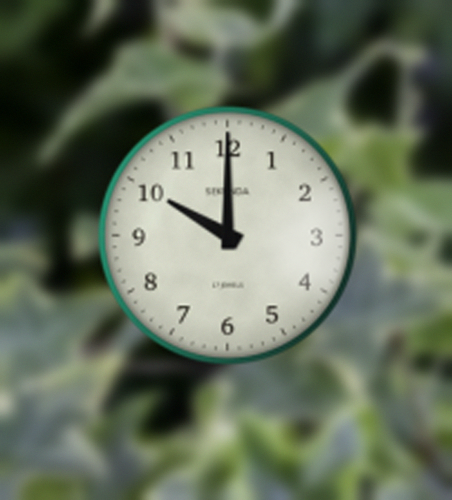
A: 10 h 00 min
